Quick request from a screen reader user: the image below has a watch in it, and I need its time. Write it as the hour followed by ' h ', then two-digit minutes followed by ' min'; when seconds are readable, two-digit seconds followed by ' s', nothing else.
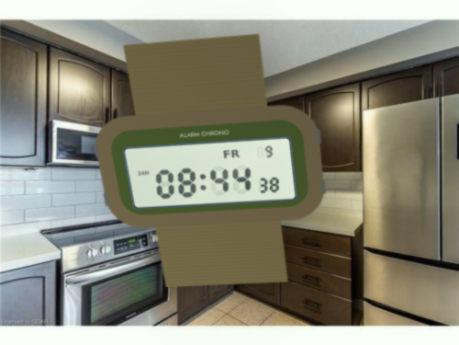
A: 8 h 44 min 38 s
